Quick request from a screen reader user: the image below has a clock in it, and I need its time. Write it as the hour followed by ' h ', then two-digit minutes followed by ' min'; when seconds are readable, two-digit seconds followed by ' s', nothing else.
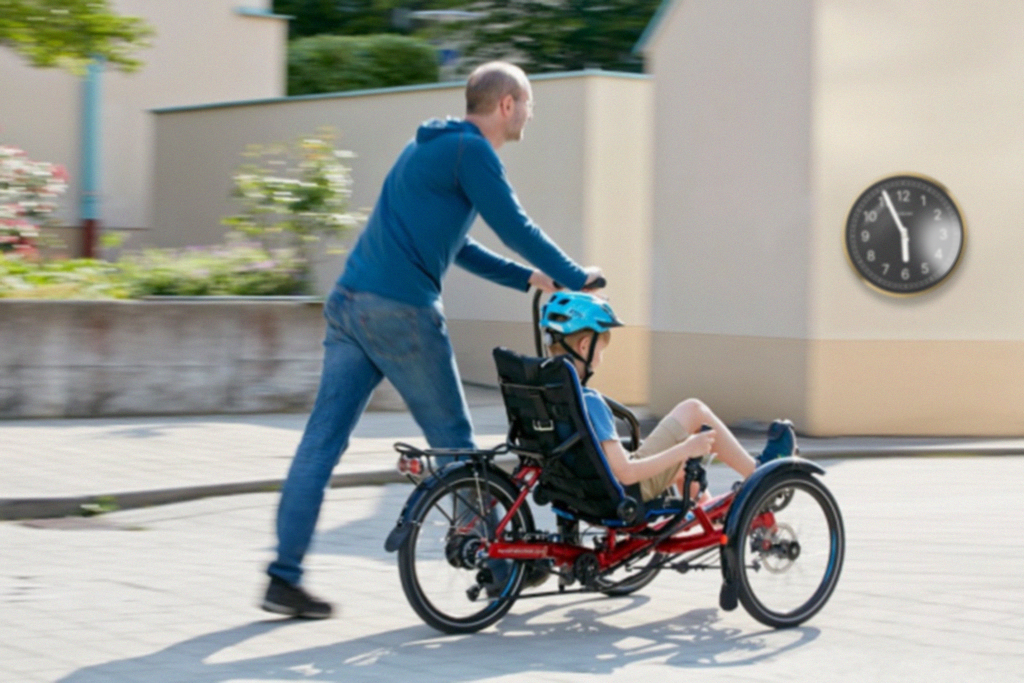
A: 5 h 56 min
